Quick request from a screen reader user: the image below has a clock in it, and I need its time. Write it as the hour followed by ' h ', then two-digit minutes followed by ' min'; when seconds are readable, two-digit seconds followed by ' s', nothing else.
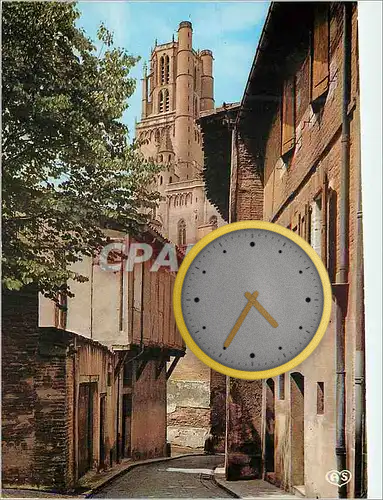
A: 4 h 35 min
